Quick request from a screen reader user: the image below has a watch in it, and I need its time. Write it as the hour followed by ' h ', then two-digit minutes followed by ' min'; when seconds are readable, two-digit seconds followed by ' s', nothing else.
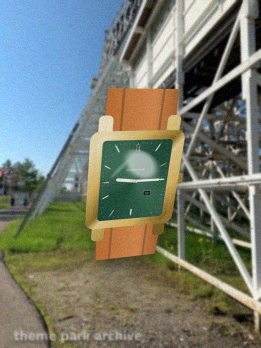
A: 9 h 15 min
